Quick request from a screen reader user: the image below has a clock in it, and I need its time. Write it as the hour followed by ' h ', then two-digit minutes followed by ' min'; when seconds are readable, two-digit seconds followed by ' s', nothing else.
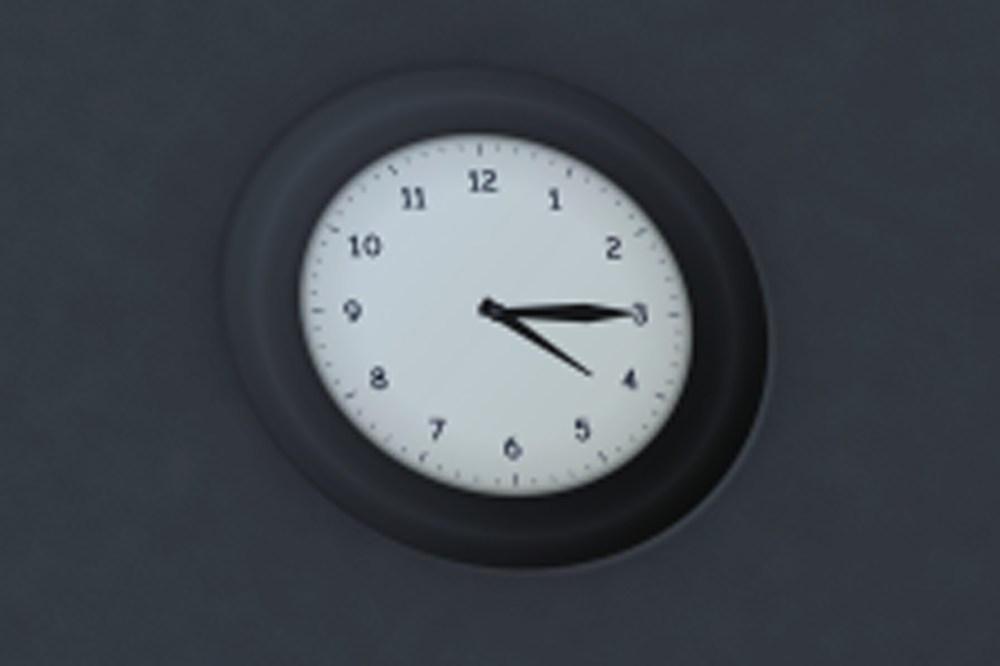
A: 4 h 15 min
